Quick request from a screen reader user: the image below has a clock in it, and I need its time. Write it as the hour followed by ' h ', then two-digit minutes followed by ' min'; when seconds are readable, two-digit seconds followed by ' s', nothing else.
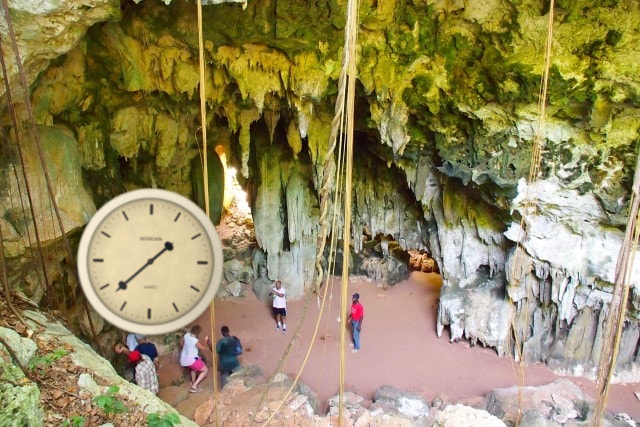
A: 1 h 38 min
